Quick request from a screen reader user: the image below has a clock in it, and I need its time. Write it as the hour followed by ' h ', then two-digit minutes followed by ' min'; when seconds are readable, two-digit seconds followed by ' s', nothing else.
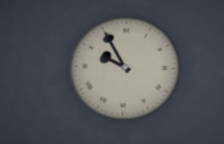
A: 9 h 55 min
